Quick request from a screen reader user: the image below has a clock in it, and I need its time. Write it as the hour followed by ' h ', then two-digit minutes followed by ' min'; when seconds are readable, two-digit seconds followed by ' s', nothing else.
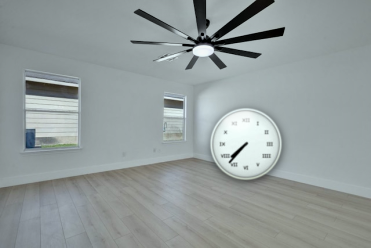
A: 7 h 37 min
